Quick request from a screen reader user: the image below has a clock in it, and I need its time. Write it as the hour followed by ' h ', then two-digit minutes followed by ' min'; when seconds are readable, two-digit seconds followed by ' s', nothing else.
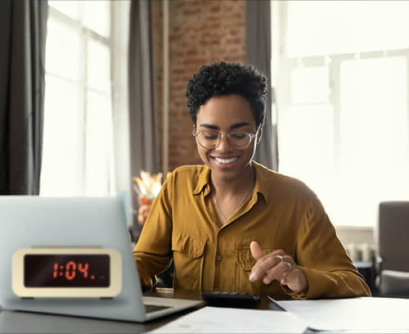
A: 1 h 04 min
